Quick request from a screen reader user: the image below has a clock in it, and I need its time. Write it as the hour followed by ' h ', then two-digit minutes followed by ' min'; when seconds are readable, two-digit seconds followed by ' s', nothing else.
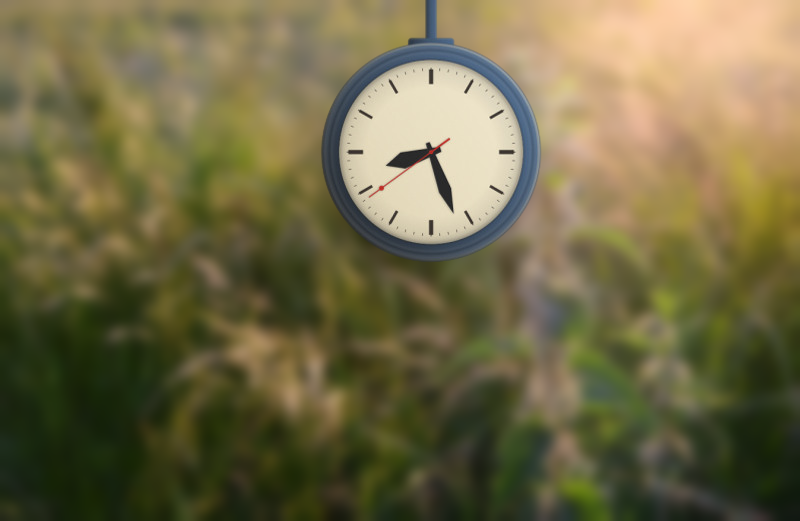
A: 8 h 26 min 39 s
